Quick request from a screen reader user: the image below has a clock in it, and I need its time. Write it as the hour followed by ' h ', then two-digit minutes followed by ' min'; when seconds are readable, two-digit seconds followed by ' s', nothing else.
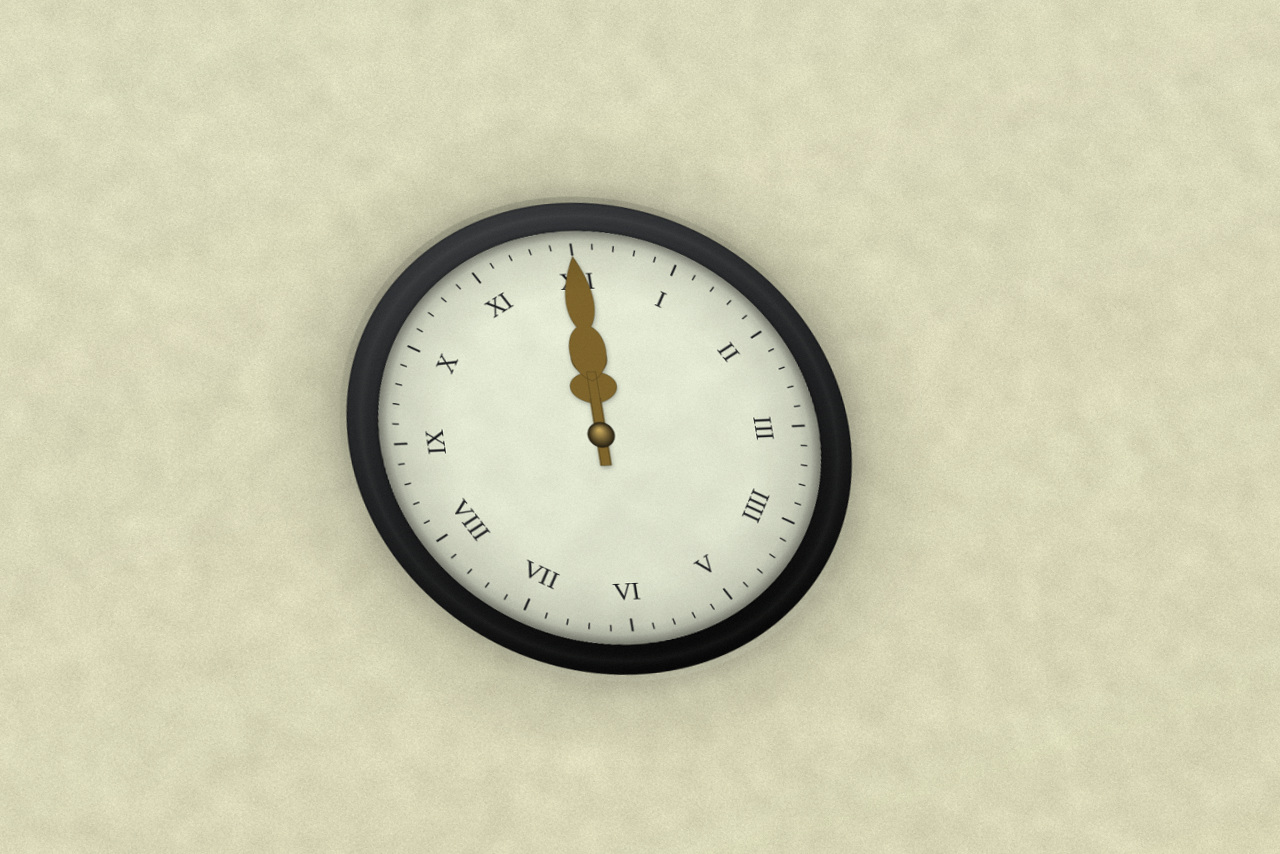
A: 12 h 00 min
